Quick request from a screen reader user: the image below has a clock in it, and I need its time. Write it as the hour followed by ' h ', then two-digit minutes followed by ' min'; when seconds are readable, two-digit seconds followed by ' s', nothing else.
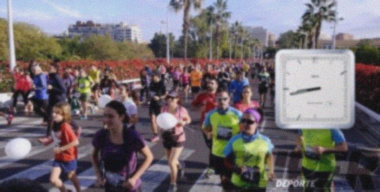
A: 8 h 43 min
